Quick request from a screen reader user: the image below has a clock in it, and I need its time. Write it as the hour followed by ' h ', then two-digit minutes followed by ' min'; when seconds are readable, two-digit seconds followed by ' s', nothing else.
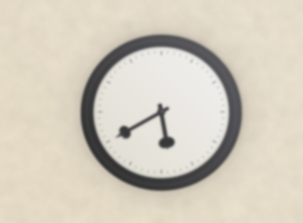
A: 5 h 40 min
